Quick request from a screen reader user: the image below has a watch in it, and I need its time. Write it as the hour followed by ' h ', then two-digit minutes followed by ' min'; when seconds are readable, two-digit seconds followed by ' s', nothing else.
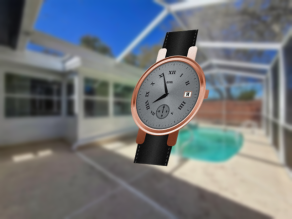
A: 7 h 56 min
